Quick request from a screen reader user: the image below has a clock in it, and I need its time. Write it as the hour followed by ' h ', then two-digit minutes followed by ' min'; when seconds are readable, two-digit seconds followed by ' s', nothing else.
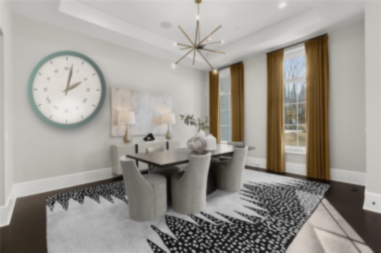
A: 2 h 02 min
